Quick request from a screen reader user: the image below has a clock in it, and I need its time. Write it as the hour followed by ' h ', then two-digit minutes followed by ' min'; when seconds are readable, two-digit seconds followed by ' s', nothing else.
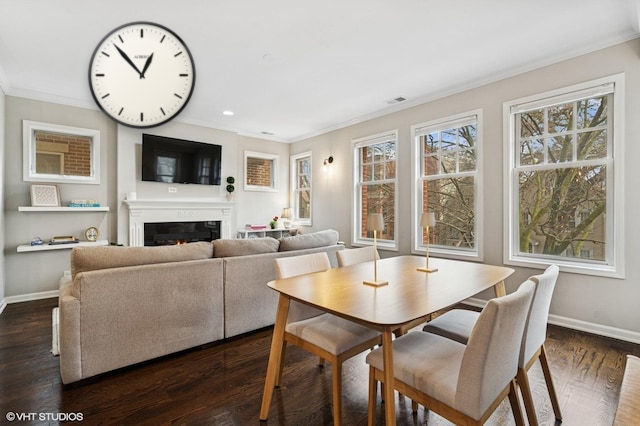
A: 12 h 53 min
